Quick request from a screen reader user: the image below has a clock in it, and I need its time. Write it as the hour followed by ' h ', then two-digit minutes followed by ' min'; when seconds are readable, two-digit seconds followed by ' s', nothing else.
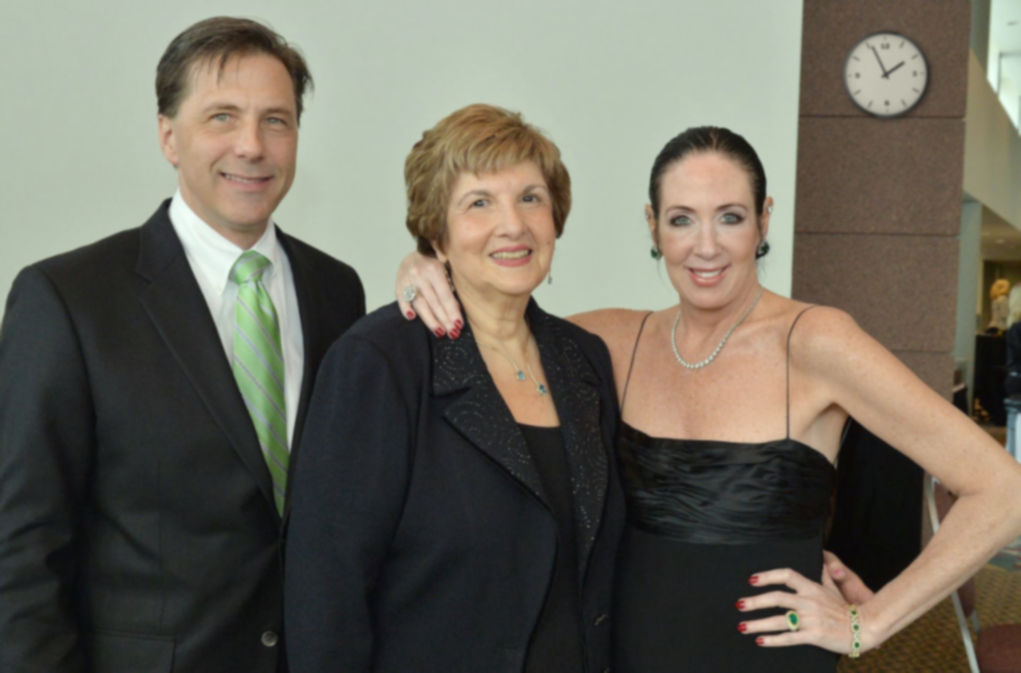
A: 1 h 56 min
